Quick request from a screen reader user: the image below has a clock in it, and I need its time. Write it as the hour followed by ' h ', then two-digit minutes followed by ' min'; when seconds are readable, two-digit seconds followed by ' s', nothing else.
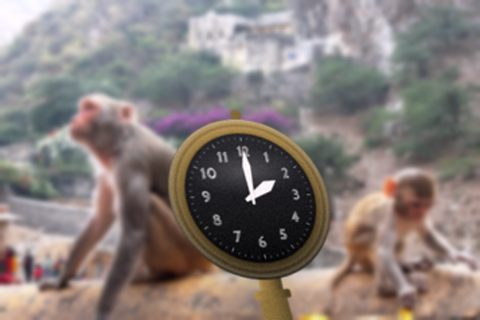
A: 2 h 00 min
